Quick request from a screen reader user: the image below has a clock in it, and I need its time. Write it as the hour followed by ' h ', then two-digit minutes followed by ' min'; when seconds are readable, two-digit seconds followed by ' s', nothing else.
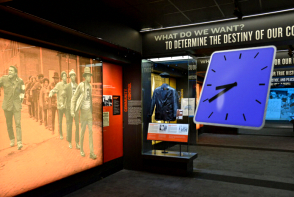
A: 8 h 39 min
